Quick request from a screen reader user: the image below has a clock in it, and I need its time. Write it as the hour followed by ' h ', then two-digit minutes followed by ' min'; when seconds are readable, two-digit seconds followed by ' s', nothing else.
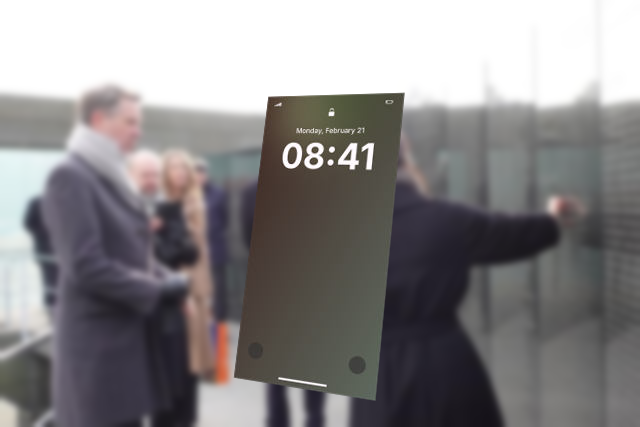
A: 8 h 41 min
